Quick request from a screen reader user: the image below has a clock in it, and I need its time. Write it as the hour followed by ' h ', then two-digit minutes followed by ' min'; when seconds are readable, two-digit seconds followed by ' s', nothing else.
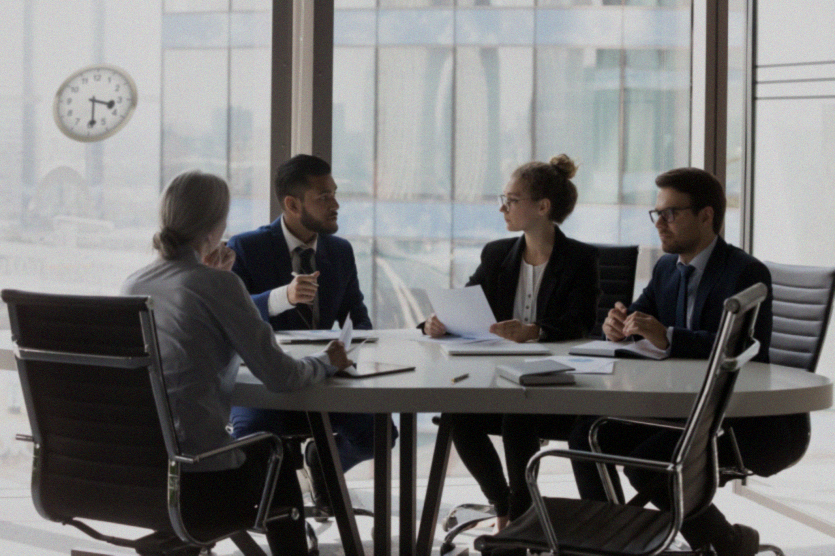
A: 3 h 29 min
